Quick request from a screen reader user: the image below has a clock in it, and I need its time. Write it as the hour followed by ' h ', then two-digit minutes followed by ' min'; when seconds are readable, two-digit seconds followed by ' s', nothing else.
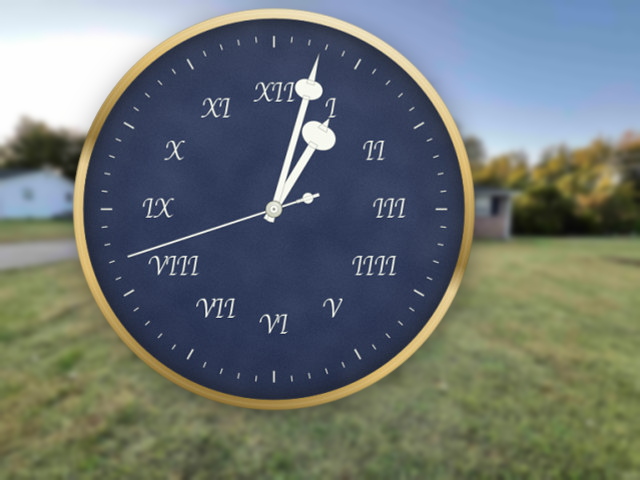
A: 1 h 02 min 42 s
